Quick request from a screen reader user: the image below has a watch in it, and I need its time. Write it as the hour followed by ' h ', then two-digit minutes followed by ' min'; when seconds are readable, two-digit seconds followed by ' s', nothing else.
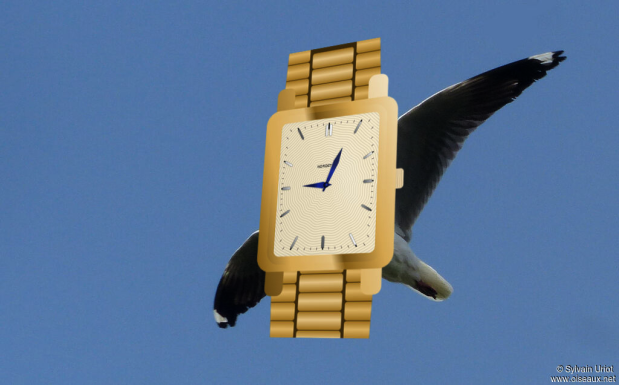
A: 9 h 04 min
